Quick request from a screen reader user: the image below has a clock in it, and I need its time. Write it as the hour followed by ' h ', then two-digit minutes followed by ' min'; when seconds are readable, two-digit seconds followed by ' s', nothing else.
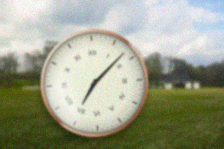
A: 7 h 08 min
